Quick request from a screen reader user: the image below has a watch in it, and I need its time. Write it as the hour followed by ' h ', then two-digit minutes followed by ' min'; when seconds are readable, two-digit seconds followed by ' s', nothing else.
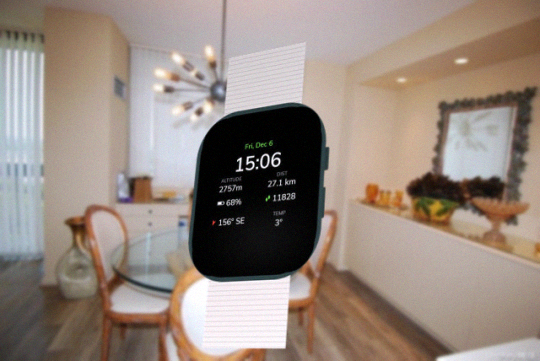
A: 15 h 06 min
